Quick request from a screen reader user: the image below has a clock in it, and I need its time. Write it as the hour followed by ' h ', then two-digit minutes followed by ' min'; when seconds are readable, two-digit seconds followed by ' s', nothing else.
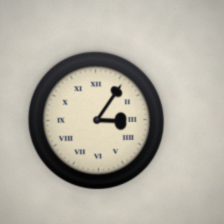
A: 3 h 06 min
